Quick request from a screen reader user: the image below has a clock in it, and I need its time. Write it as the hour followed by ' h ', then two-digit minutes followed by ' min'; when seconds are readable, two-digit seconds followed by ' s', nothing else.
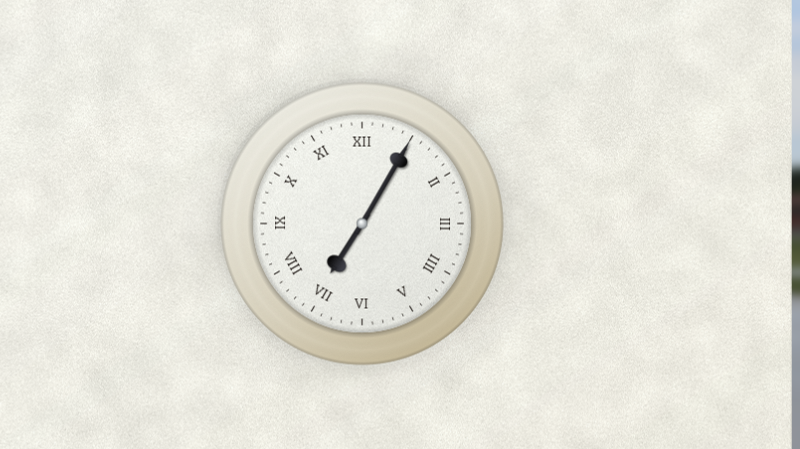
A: 7 h 05 min
